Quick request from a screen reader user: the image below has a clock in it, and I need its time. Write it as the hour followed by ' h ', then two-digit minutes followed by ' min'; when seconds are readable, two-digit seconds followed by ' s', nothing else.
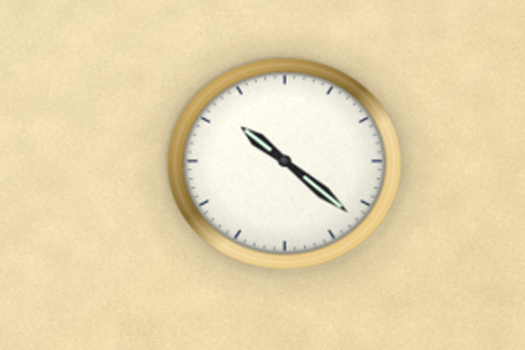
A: 10 h 22 min
